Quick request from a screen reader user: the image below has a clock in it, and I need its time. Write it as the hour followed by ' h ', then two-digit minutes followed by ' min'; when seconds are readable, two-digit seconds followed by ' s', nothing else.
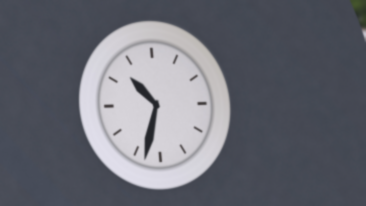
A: 10 h 33 min
